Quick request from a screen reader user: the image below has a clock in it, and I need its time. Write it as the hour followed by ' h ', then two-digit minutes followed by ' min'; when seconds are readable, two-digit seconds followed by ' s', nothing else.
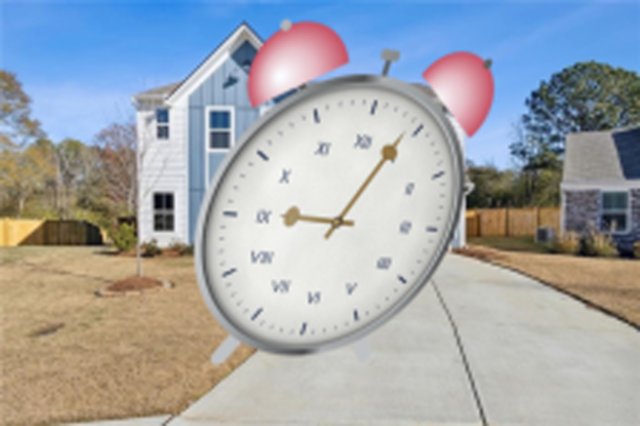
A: 9 h 04 min
